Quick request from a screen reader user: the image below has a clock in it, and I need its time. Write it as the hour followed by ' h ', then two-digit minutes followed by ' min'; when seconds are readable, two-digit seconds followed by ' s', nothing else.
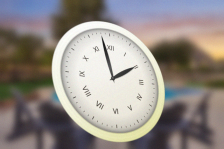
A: 1 h 58 min
